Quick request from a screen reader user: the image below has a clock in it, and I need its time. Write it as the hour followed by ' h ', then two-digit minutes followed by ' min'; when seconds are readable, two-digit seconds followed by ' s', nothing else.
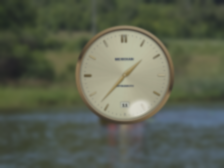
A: 1 h 37 min
